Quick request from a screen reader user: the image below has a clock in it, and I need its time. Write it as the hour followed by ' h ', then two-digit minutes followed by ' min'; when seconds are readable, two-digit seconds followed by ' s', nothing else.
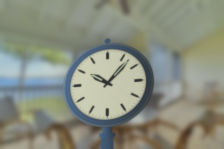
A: 10 h 07 min
